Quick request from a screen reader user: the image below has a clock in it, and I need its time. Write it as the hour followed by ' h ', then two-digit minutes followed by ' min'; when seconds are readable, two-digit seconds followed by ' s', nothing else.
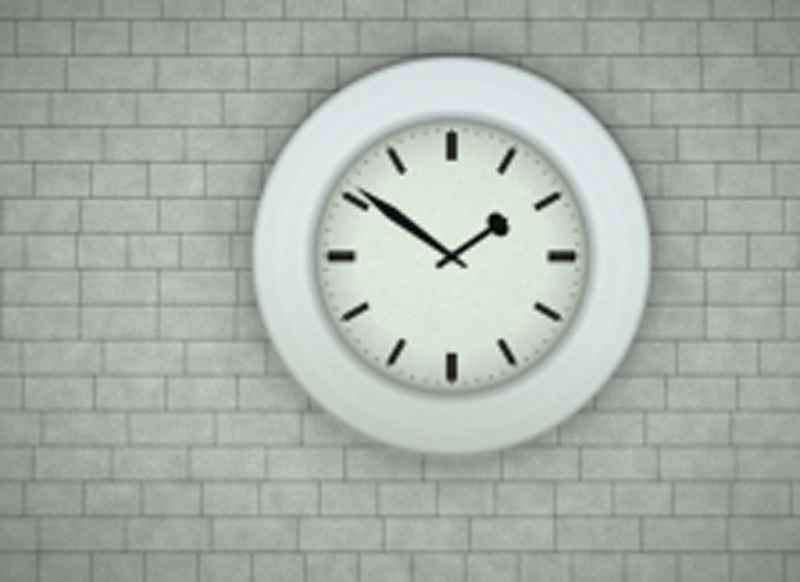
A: 1 h 51 min
